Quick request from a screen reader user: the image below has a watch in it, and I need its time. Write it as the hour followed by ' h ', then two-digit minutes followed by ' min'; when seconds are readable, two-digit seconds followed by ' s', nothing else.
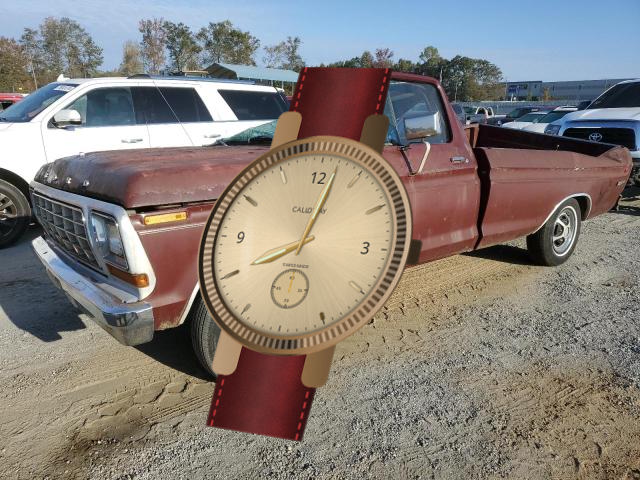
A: 8 h 02 min
